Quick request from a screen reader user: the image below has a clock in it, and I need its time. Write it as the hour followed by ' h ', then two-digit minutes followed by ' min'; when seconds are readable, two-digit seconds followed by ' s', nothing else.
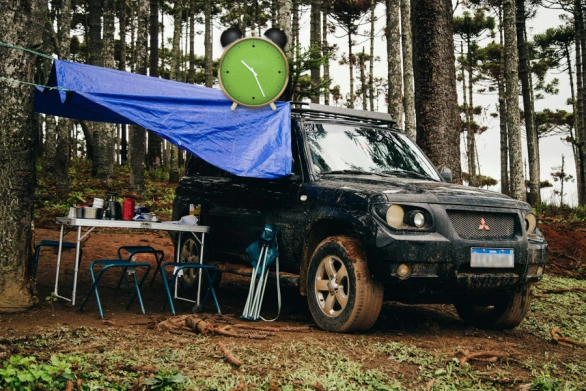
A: 10 h 26 min
